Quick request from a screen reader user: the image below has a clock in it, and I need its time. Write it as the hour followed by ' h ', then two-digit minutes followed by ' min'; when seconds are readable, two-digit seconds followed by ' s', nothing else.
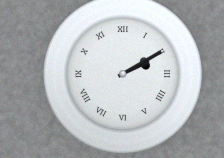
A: 2 h 10 min
